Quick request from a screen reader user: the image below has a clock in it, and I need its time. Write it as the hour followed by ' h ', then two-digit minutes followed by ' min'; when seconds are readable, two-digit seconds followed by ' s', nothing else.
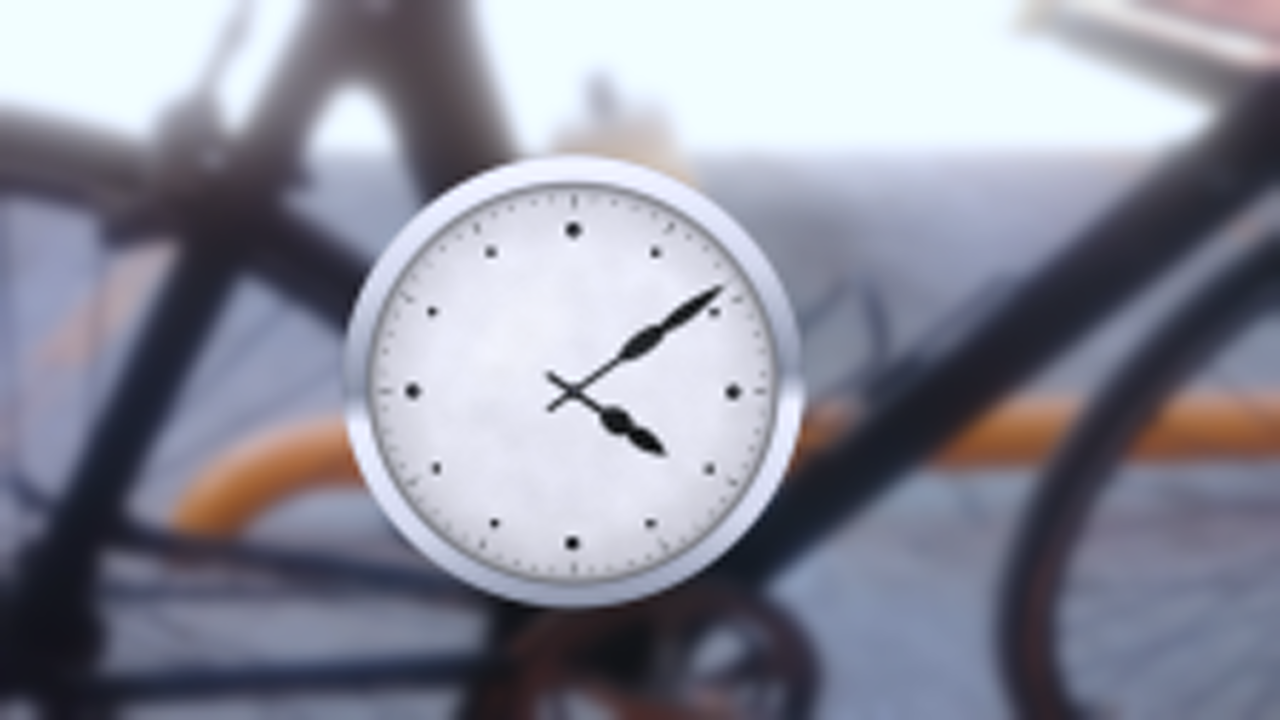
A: 4 h 09 min
